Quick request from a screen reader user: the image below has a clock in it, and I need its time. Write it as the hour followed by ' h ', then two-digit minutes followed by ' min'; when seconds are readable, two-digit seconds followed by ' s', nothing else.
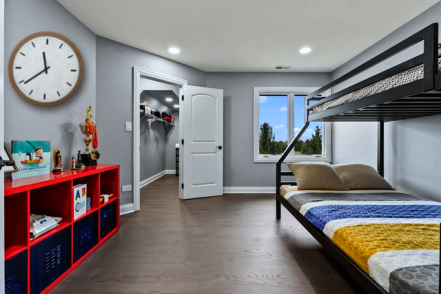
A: 11 h 39 min
